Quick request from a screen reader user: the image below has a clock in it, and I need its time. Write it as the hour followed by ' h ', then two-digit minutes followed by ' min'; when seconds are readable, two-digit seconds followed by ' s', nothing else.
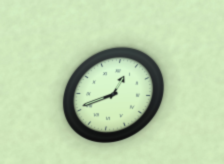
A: 12 h 41 min
